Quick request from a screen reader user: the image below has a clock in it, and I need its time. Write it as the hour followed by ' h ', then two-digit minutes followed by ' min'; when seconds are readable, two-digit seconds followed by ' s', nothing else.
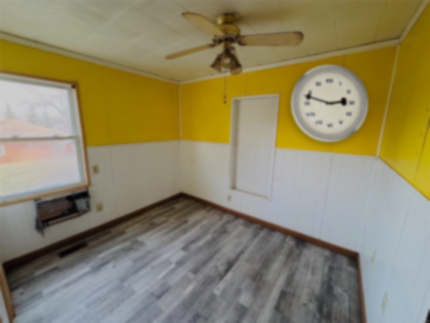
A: 2 h 48 min
